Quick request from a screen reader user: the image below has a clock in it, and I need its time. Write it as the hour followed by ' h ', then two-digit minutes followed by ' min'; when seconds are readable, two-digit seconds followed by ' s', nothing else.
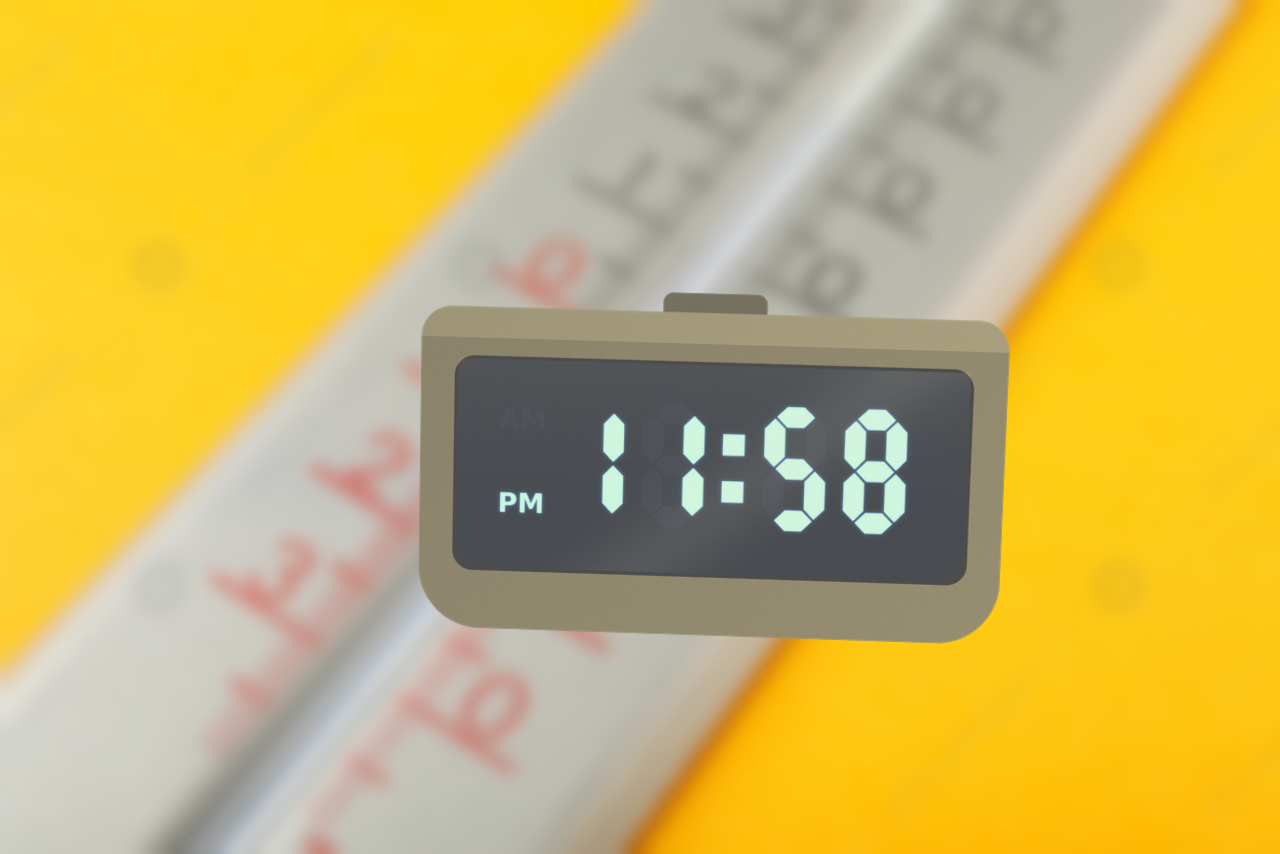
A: 11 h 58 min
